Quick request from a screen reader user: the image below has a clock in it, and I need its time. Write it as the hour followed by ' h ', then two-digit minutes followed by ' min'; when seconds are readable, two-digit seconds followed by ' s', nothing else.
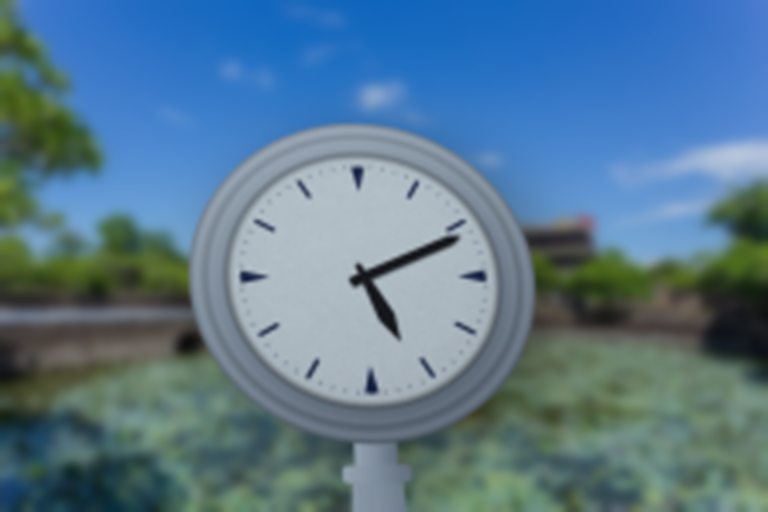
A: 5 h 11 min
